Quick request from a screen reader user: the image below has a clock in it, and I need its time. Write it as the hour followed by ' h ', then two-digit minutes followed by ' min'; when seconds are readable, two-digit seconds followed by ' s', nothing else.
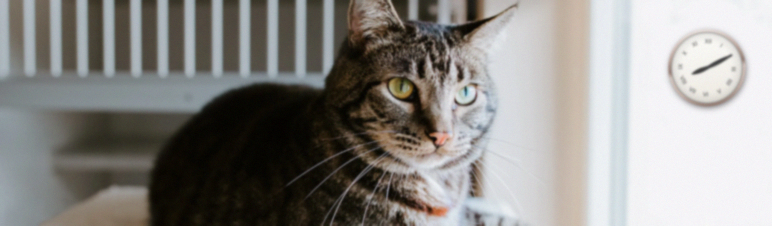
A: 8 h 10 min
